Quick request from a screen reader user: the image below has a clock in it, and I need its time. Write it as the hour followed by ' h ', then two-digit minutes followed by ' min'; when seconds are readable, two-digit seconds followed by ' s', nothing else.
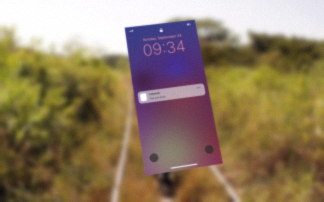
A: 9 h 34 min
